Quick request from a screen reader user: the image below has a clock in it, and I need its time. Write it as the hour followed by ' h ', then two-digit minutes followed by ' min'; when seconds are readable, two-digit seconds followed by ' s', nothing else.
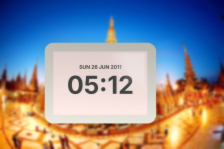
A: 5 h 12 min
